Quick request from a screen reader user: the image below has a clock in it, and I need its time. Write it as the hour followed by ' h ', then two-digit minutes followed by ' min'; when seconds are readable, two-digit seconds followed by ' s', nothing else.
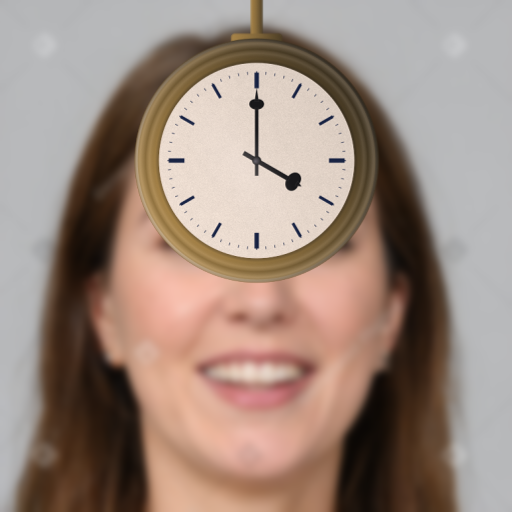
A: 4 h 00 min
